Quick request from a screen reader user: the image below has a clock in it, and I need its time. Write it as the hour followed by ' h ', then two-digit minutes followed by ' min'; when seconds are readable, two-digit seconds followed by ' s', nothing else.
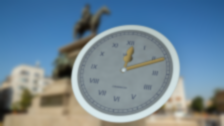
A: 12 h 11 min
